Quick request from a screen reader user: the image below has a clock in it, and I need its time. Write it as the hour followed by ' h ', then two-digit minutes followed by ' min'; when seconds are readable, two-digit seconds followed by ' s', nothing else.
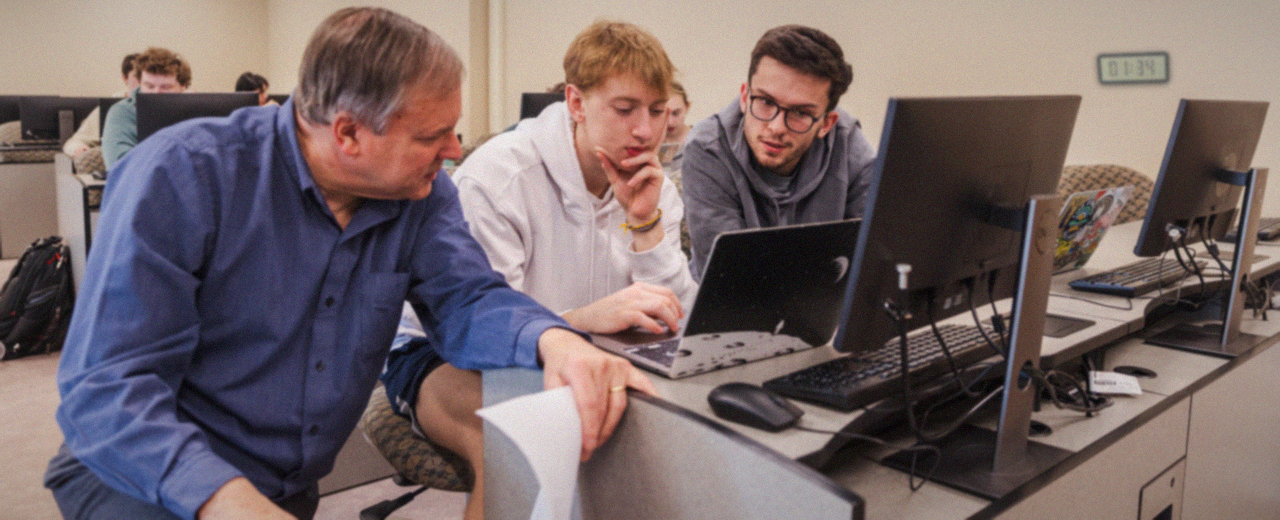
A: 1 h 34 min
